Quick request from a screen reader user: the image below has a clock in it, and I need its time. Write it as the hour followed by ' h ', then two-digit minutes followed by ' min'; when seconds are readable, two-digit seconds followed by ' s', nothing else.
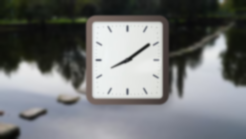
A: 8 h 09 min
